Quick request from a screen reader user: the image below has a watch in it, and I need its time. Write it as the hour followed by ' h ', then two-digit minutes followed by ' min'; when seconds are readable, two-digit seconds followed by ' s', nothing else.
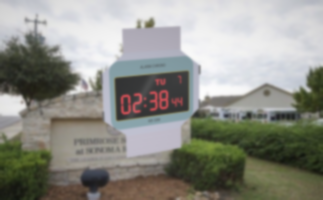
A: 2 h 38 min
